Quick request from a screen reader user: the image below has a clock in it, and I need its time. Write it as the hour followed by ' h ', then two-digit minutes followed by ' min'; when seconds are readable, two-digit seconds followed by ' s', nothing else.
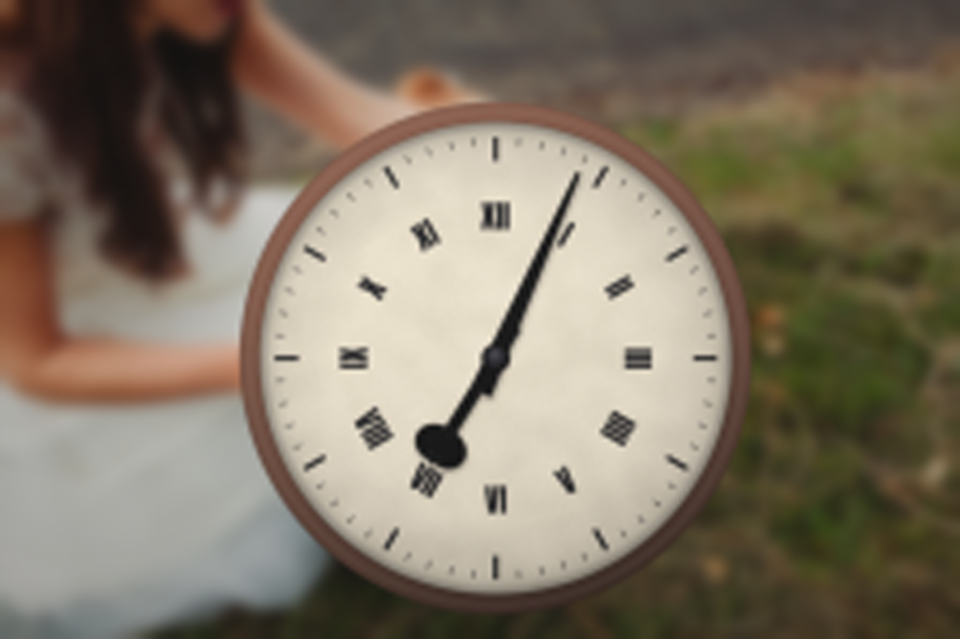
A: 7 h 04 min
